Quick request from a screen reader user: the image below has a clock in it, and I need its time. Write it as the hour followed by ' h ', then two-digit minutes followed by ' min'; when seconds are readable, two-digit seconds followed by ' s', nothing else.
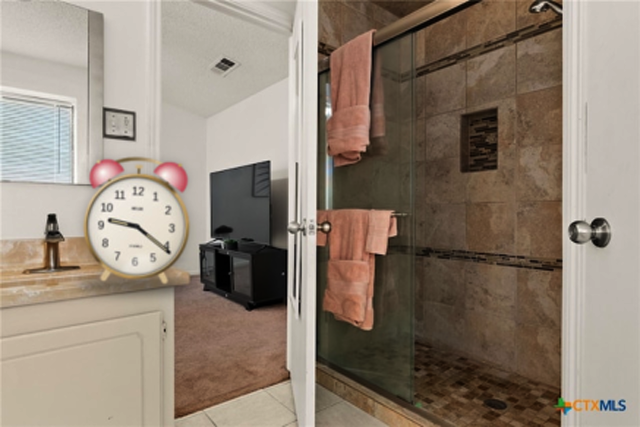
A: 9 h 21 min
